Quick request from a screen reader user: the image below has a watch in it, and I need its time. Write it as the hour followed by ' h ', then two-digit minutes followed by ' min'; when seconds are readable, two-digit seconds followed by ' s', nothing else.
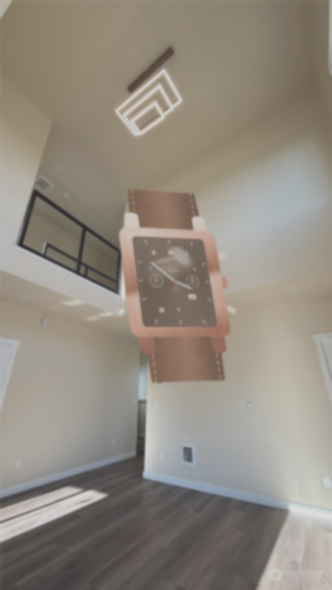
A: 3 h 52 min
